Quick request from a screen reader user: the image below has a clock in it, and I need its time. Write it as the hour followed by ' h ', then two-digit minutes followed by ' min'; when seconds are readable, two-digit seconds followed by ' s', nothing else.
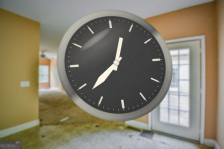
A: 12 h 38 min
